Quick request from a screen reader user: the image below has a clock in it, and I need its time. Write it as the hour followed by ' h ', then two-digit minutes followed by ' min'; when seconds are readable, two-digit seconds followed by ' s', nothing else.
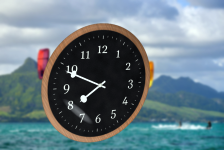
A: 7 h 49 min
